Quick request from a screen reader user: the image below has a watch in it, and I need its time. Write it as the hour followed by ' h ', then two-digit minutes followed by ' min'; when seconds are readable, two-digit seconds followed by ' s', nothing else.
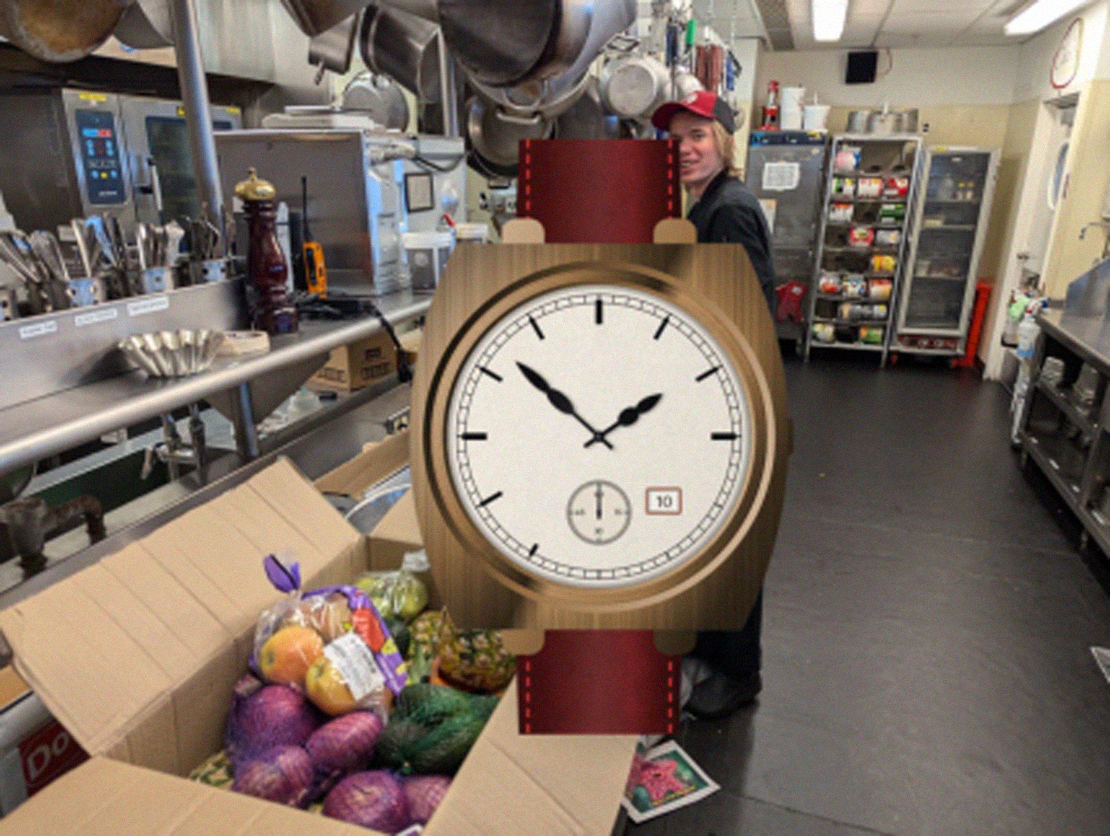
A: 1 h 52 min
